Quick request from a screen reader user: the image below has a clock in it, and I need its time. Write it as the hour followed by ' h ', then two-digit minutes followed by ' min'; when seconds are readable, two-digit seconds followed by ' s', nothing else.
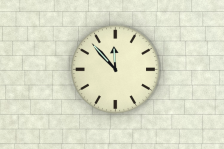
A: 11 h 53 min
